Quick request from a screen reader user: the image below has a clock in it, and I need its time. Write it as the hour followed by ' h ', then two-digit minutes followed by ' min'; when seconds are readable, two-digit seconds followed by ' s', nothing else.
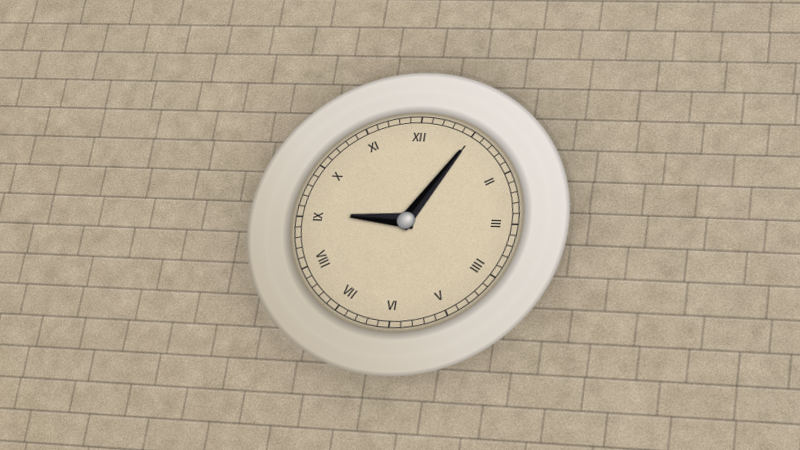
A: 9 h 05 min
